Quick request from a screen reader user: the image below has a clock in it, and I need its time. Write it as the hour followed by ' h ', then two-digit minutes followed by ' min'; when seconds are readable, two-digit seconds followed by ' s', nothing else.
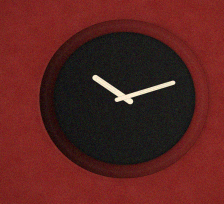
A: 10 h 12 min
